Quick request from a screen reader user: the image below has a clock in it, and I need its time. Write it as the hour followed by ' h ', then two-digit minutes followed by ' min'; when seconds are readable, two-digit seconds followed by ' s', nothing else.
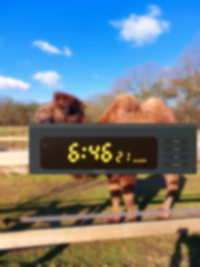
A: 6 h 46 min
